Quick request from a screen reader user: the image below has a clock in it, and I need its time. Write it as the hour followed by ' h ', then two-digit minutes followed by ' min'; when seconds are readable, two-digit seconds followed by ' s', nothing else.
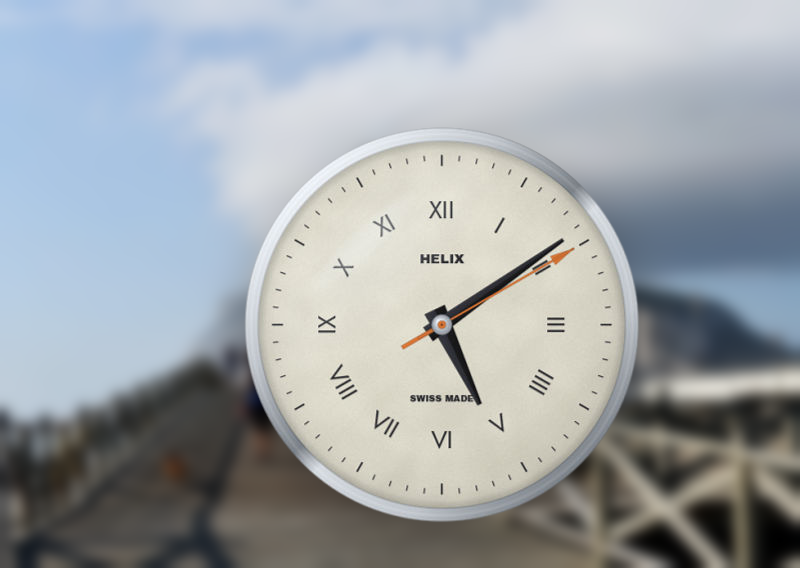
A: 5 h 09 min 10 s
